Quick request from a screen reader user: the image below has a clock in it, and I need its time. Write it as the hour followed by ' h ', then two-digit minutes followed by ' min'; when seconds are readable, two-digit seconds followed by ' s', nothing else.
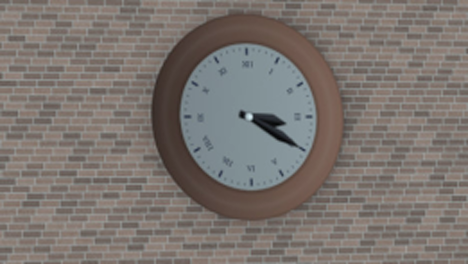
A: 3 h 20 min
